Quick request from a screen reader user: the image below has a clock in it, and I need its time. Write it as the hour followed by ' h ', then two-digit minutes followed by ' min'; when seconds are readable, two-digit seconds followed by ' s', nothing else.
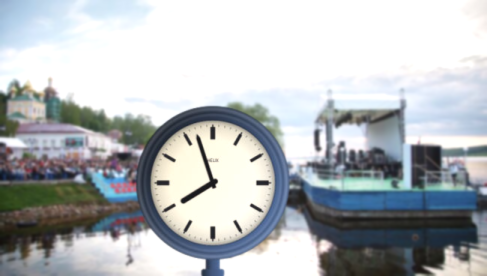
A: 7 h 57 min
